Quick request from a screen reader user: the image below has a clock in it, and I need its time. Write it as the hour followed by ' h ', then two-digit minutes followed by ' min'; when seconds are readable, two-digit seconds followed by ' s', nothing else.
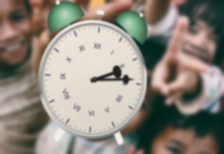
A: 2 h 14 min
